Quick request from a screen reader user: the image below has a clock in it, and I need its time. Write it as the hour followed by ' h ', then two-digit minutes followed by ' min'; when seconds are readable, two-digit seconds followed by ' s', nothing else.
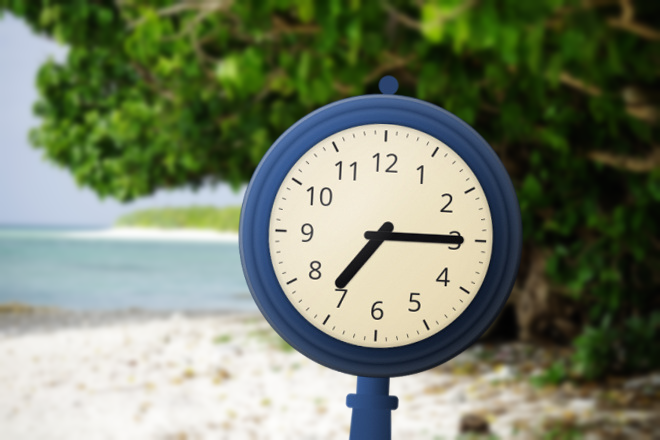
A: 7 h 15 min
